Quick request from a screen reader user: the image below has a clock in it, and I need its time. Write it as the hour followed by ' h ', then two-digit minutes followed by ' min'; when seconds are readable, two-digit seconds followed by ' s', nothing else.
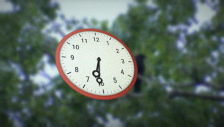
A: 6 h 31 min
